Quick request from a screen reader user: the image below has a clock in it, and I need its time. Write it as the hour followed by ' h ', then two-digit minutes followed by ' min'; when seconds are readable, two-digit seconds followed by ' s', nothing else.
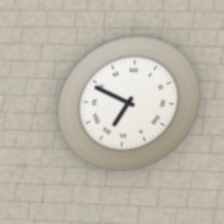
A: 6 h 49 min
